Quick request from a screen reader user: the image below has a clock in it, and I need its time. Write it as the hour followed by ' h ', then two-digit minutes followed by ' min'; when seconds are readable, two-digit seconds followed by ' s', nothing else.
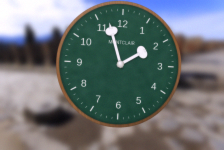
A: 1 h 57 min
